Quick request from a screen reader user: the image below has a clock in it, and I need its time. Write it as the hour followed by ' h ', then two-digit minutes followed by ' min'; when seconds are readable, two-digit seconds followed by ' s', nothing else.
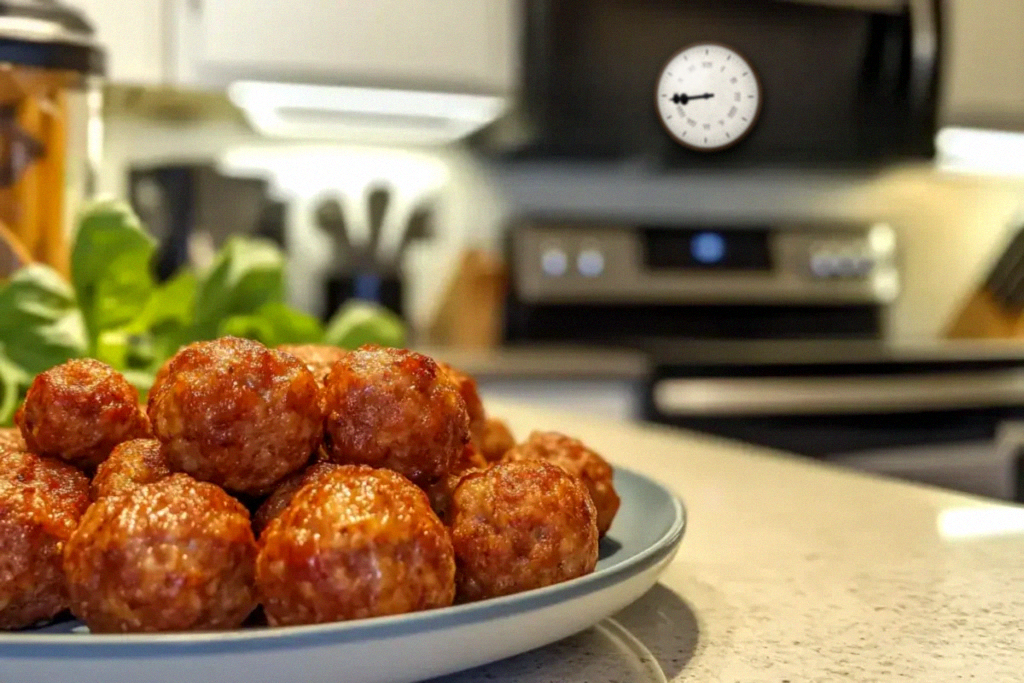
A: 8 h 44 min
